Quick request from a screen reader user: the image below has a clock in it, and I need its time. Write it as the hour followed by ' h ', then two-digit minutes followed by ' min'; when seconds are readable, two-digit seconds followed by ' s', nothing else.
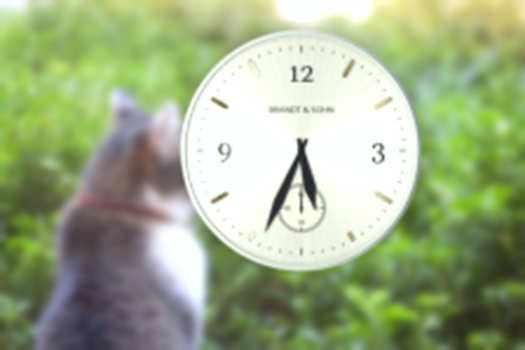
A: 5 h 34 min
